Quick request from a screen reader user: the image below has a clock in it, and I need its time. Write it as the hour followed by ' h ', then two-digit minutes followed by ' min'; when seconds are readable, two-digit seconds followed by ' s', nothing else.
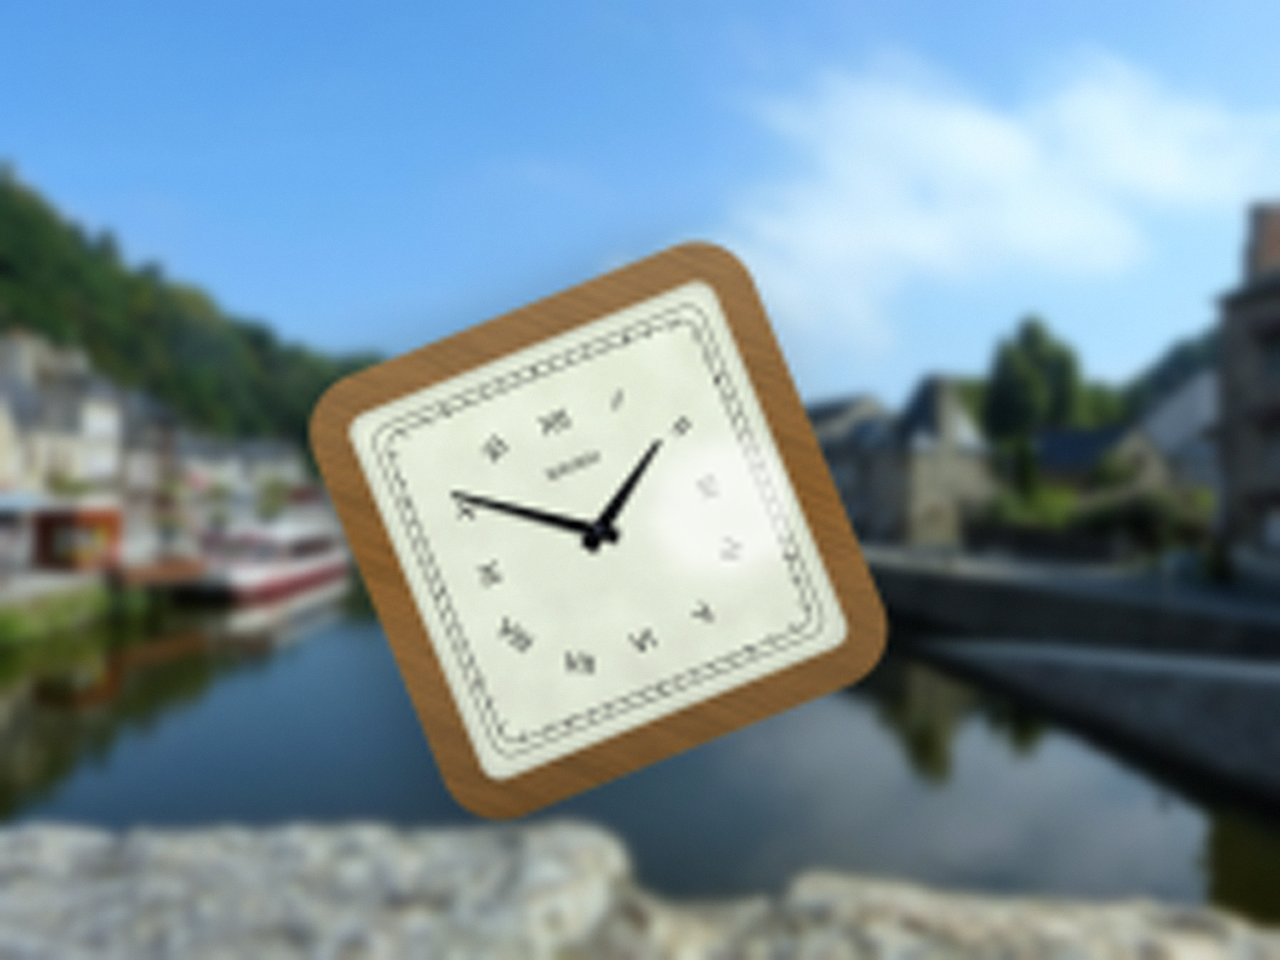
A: 1 h 51 min
